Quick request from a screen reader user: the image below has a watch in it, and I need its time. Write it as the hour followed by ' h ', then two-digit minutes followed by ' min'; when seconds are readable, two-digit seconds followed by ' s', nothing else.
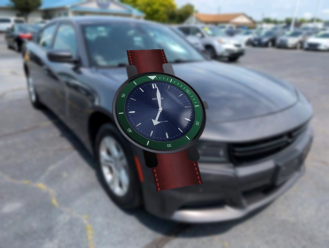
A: 7 h 01 min
